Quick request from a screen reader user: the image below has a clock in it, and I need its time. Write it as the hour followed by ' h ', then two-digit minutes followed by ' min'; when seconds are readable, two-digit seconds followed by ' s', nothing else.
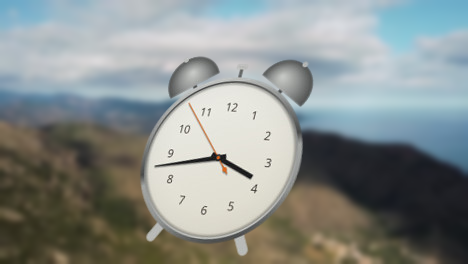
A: 3 h 42 min 53 s
